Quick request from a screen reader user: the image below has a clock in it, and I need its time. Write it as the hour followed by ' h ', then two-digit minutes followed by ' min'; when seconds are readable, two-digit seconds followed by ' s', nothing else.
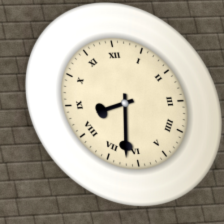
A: 8 h 32 min
